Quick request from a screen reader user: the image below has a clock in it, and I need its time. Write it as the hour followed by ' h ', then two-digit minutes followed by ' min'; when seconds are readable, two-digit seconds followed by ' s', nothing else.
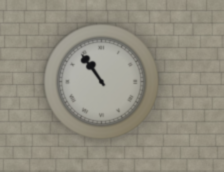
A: 10 h 54 min
